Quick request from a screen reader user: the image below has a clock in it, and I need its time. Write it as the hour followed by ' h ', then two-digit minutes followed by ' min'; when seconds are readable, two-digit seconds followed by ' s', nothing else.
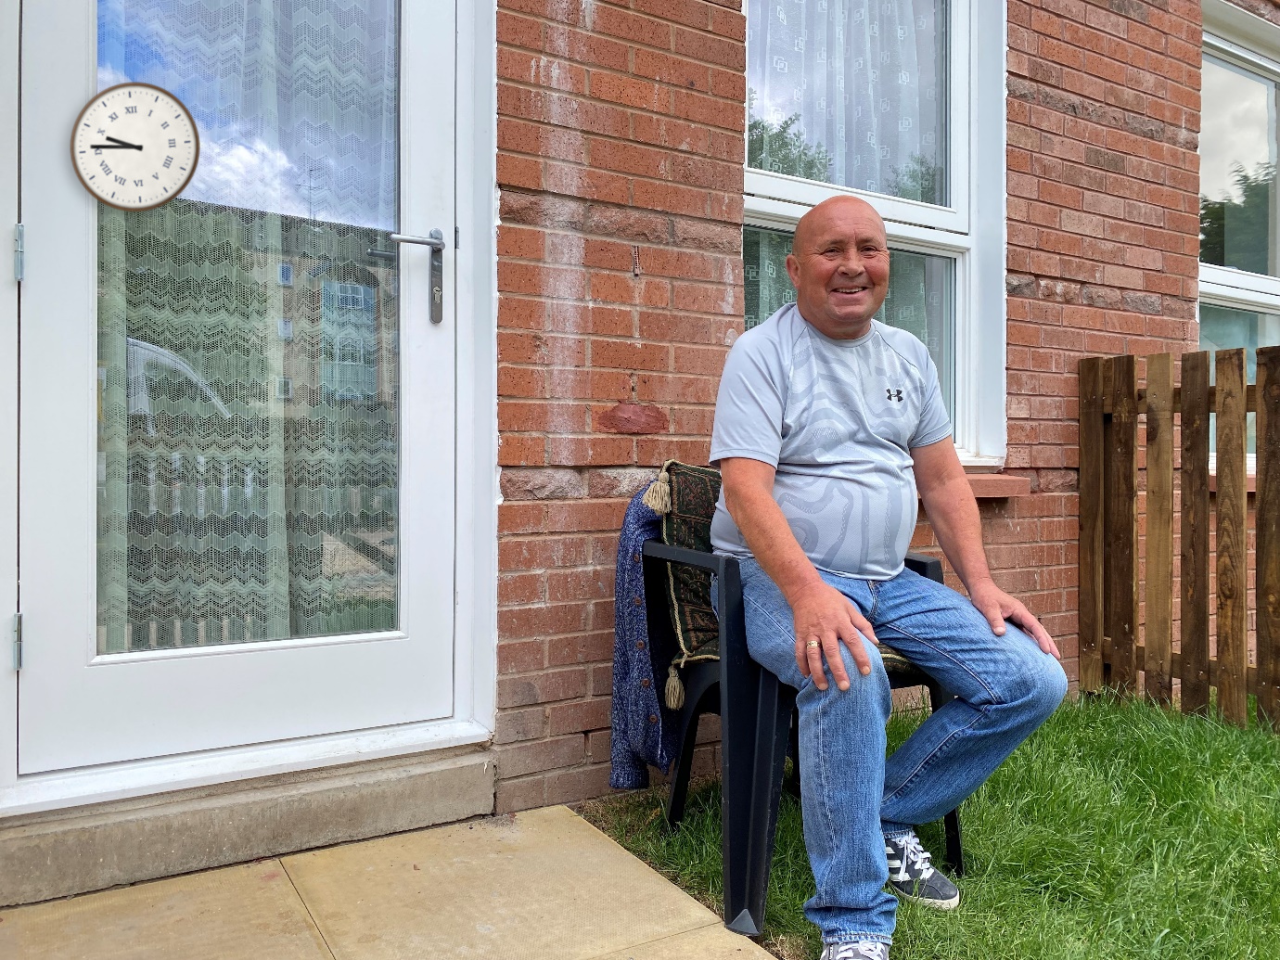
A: 9 h 46 min
